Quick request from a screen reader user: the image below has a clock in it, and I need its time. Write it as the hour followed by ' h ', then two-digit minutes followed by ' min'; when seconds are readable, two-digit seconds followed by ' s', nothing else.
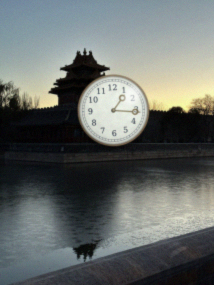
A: 1 h 16 min
